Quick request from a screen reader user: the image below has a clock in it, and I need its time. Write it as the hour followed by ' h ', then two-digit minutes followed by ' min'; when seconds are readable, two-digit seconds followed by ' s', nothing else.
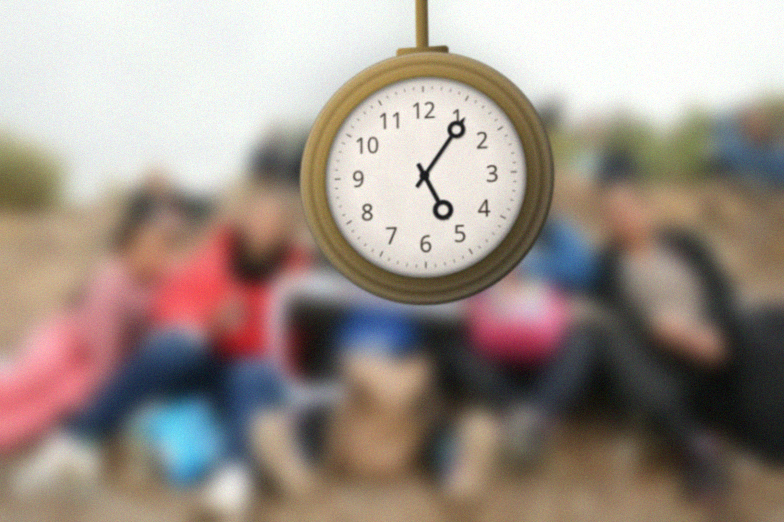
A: 5 h 06 min
